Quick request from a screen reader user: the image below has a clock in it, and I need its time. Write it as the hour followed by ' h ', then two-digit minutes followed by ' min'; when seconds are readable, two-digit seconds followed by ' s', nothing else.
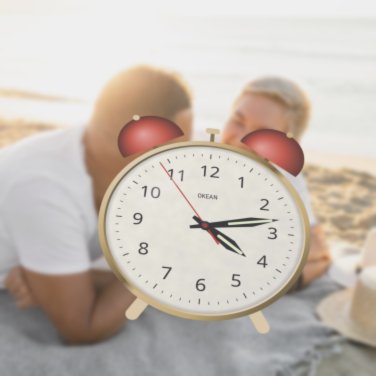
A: 4 h 12 min 54 s
